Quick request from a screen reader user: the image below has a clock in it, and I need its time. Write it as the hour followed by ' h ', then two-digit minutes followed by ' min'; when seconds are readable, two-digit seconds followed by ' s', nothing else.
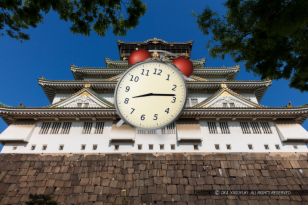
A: 8 h 13 min
